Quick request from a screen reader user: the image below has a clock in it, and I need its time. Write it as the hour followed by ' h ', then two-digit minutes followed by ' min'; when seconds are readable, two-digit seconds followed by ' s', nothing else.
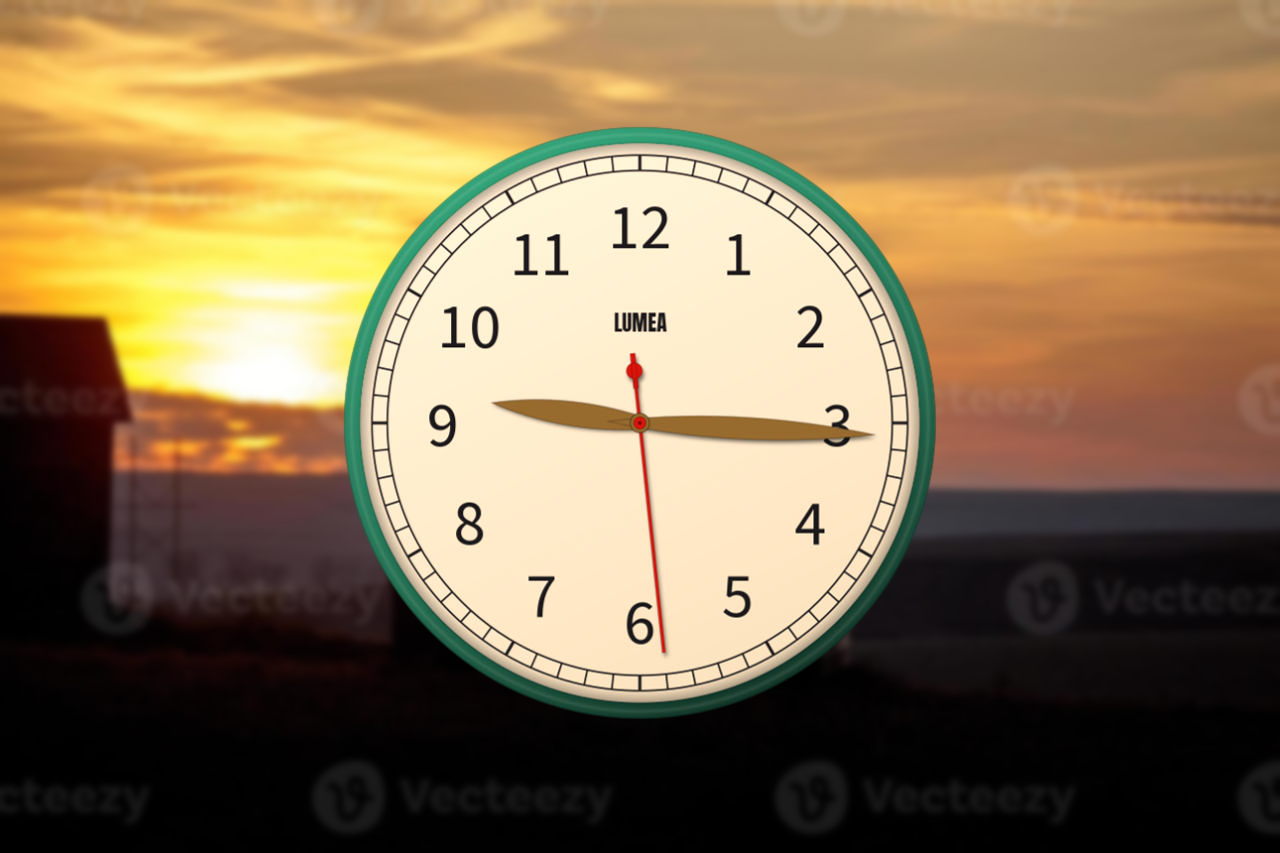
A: 9 h 15 min 29 s
